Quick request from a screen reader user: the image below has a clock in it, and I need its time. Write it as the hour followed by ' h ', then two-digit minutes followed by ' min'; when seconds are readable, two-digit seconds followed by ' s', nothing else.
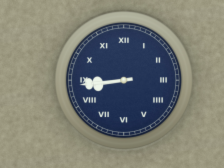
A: 8 h 44 min
